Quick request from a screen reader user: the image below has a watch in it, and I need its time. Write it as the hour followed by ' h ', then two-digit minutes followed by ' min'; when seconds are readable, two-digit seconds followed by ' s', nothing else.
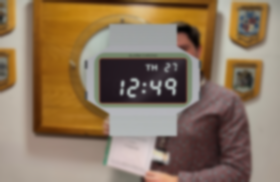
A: 12 h 49 min
